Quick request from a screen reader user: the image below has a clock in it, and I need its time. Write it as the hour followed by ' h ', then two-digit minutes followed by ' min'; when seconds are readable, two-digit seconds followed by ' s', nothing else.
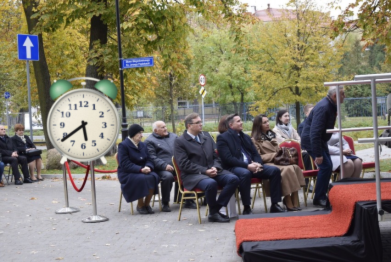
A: 5 h 39 min
